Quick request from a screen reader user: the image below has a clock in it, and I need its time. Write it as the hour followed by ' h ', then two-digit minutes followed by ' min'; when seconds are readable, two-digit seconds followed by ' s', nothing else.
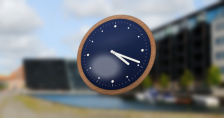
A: 4 h 19 min
